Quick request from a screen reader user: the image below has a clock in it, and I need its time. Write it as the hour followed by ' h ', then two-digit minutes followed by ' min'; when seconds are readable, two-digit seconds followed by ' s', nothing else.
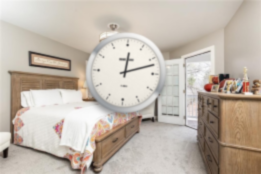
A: 12 h 12 min
